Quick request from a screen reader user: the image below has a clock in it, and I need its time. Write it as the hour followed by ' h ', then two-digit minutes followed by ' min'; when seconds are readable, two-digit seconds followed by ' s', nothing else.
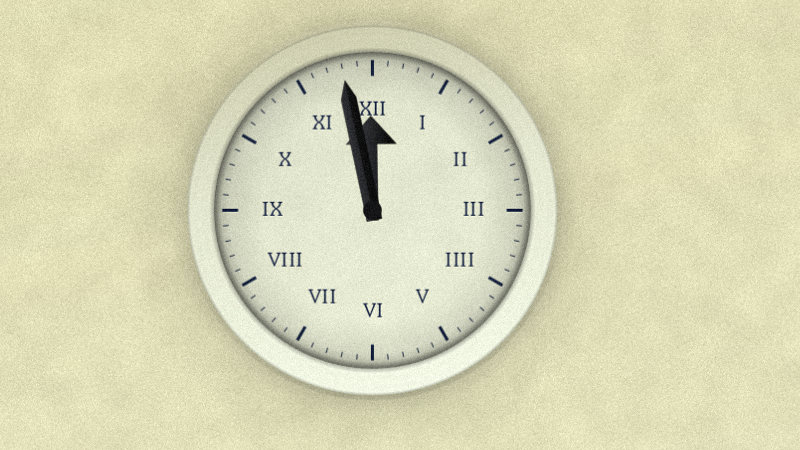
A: 11 h 58 min
